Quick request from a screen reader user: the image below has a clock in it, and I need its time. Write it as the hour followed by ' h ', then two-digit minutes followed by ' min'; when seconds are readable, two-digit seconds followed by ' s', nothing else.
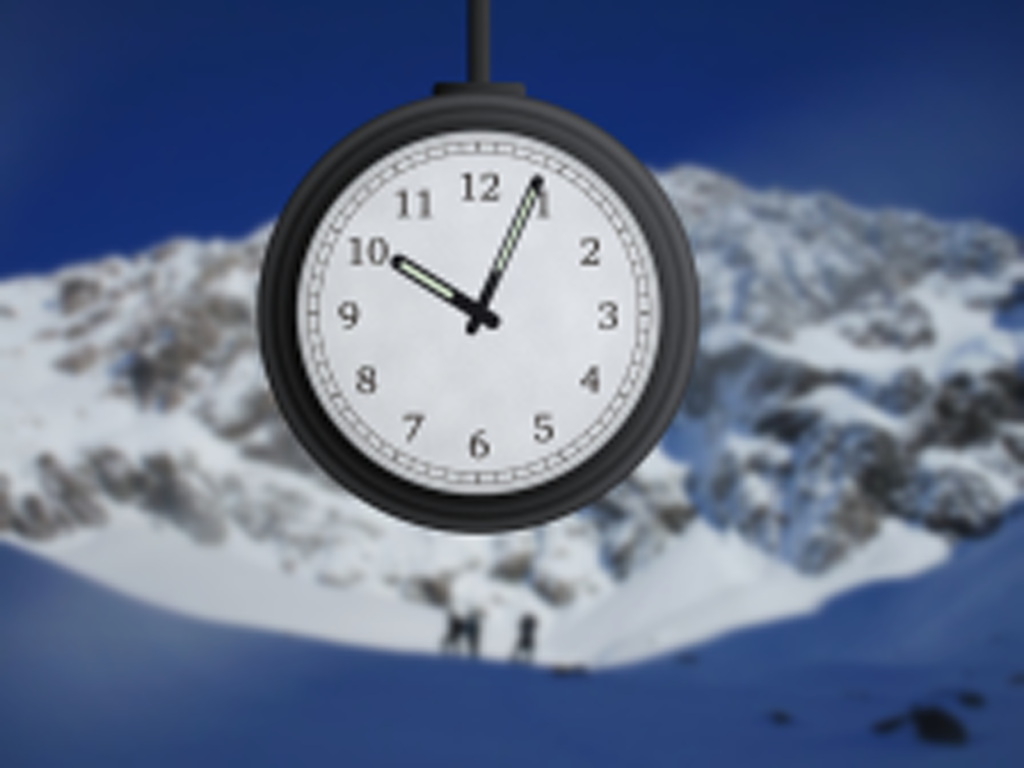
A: 10 h 04 min
